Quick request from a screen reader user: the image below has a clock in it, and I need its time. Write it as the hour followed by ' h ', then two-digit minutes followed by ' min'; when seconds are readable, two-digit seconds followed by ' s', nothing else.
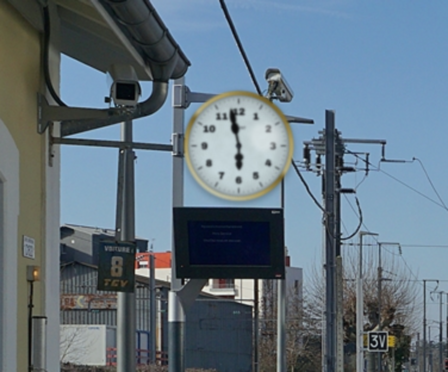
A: 5 h 58 min
